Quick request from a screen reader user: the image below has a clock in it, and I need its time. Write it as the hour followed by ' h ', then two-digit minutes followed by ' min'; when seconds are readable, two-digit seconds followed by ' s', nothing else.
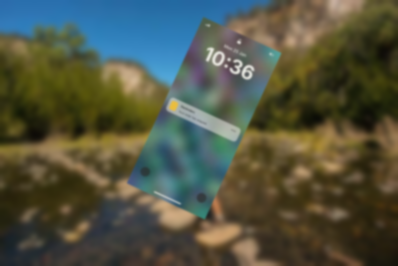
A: 10 h 36 min
